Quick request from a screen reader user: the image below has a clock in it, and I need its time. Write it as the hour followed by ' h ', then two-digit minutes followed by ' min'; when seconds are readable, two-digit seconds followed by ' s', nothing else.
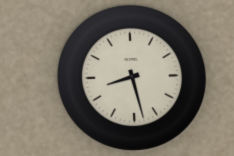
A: 8 h 28 min
